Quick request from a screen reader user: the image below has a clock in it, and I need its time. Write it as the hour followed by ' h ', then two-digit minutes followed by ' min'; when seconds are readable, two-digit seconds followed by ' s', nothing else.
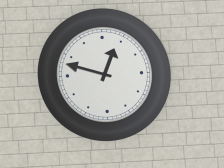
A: 12 h 48 min
